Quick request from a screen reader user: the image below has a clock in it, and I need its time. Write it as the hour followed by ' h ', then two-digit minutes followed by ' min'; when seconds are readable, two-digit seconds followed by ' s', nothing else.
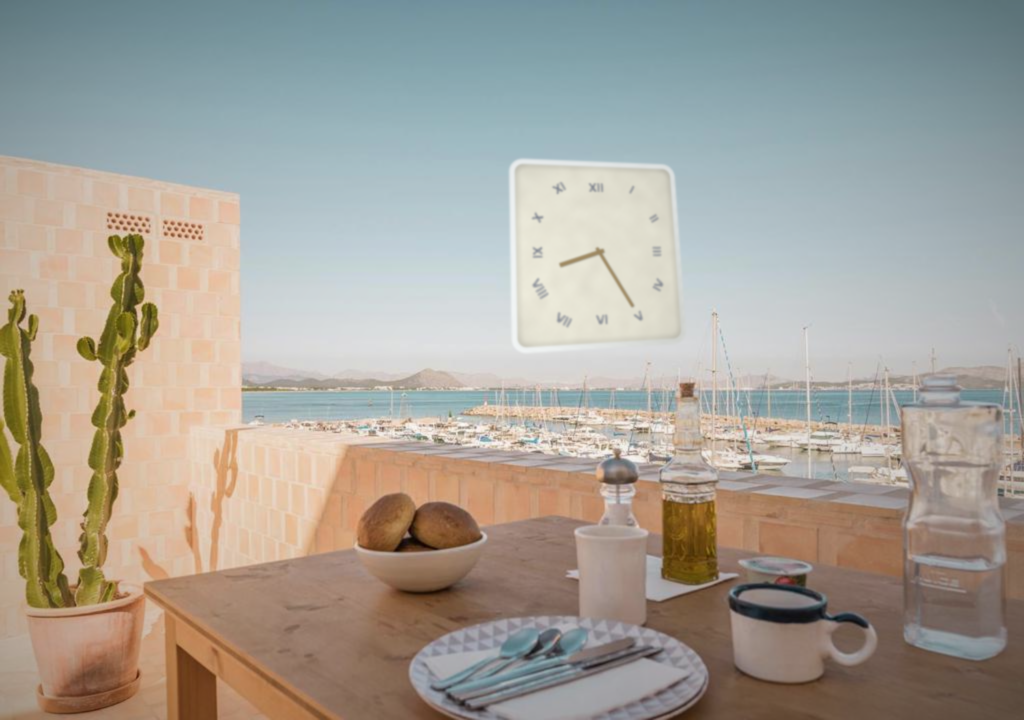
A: 8 h 25 min
